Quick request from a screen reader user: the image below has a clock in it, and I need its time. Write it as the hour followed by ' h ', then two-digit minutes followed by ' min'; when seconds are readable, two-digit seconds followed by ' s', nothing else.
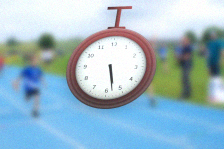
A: 5 h 28 min
